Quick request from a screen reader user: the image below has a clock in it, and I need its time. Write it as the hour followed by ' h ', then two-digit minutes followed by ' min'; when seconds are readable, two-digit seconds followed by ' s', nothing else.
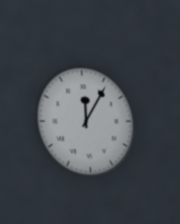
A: 12 h 06 min
